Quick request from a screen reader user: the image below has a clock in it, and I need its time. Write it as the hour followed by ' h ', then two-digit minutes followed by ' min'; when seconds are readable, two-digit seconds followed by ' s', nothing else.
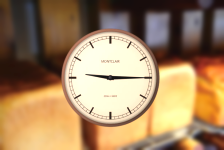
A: 9 h 15 min
